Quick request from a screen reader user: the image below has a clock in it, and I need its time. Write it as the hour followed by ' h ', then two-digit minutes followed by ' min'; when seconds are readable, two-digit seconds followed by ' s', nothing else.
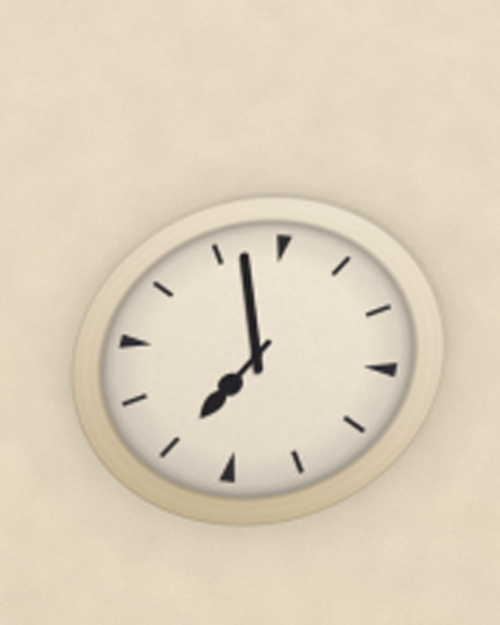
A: 6 h 57 min
